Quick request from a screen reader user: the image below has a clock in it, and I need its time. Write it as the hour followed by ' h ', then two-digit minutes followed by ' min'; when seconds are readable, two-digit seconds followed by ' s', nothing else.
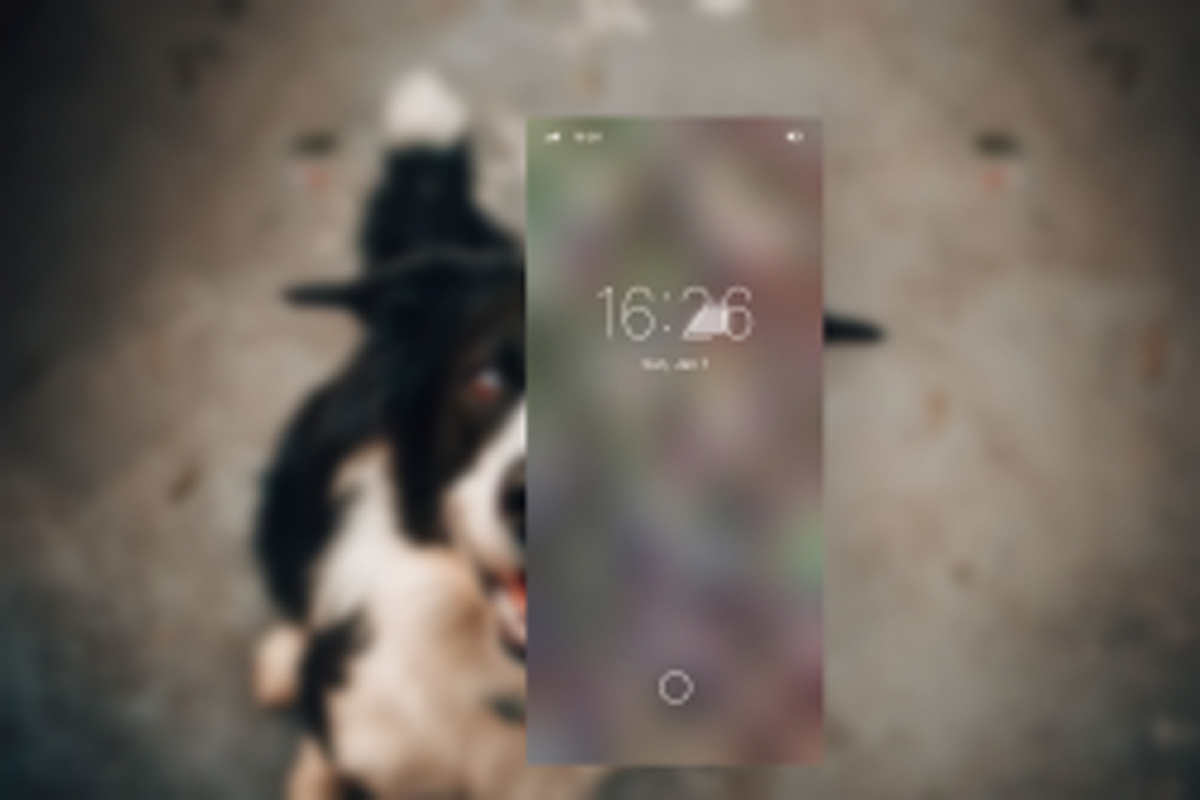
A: 16 h 26 min
